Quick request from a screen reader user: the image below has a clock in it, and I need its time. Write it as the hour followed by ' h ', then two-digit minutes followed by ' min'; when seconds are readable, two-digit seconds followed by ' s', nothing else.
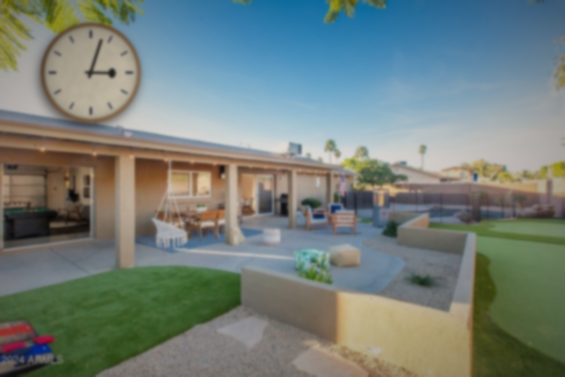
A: 3 h 03 min
